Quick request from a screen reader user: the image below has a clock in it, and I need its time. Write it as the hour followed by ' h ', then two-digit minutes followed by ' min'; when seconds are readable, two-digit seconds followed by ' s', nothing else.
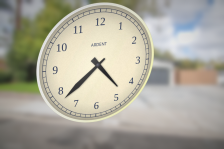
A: 4 h 38 min
